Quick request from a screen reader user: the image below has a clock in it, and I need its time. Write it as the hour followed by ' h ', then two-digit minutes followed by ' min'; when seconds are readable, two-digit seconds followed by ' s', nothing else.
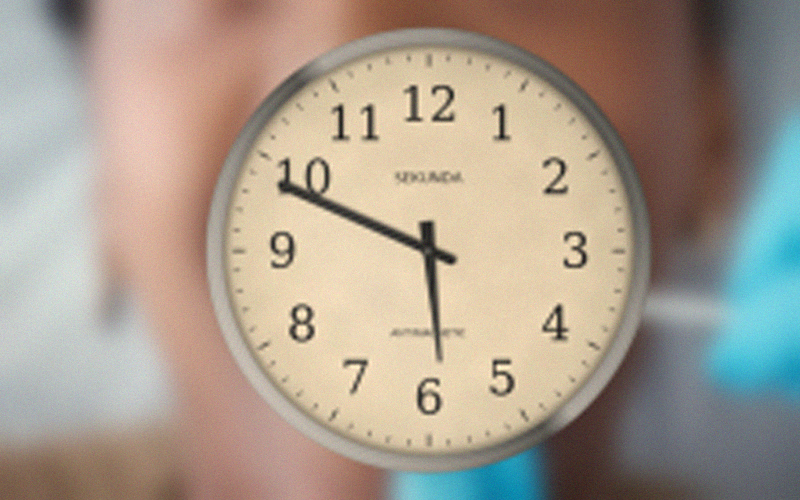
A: 5 h 49 min
